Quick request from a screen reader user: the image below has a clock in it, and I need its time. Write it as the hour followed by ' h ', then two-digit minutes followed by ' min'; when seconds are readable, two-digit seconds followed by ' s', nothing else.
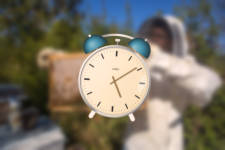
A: 5 h 09 min
